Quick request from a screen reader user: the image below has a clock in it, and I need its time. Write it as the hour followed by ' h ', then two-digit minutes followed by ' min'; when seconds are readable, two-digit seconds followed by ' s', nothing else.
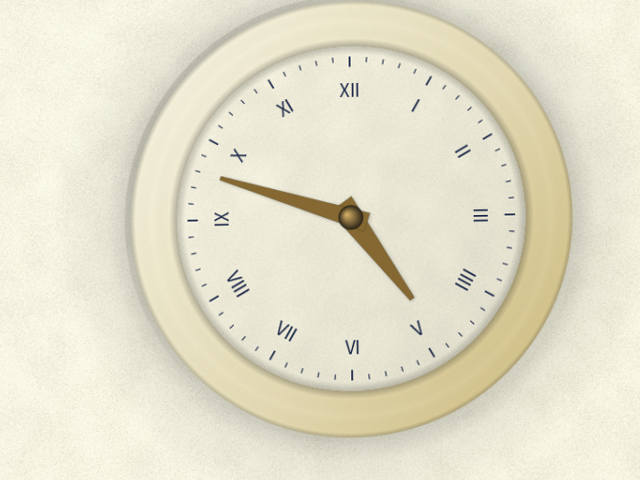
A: 4 h 48 min
